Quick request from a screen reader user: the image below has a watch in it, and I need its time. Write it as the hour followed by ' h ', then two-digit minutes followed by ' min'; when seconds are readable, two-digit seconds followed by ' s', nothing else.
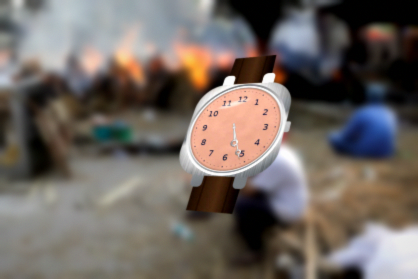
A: 5 h 26 min
